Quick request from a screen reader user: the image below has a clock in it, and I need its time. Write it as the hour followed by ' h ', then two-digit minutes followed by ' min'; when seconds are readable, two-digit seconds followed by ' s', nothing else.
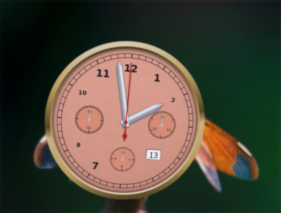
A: 1 h 58 min
